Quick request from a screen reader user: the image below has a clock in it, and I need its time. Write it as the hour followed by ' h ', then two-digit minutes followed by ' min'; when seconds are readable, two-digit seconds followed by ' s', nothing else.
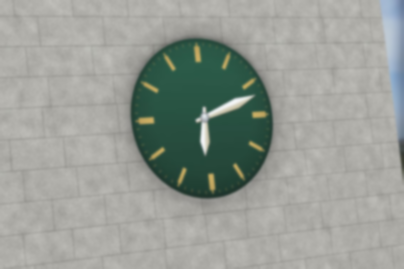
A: 6 h 12 min
